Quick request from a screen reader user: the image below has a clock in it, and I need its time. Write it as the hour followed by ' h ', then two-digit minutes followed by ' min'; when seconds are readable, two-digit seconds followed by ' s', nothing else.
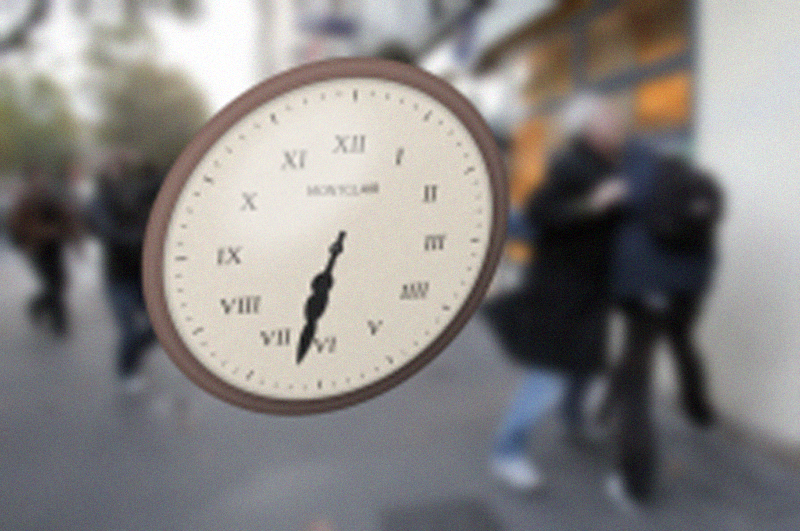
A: 6 h 32 min
